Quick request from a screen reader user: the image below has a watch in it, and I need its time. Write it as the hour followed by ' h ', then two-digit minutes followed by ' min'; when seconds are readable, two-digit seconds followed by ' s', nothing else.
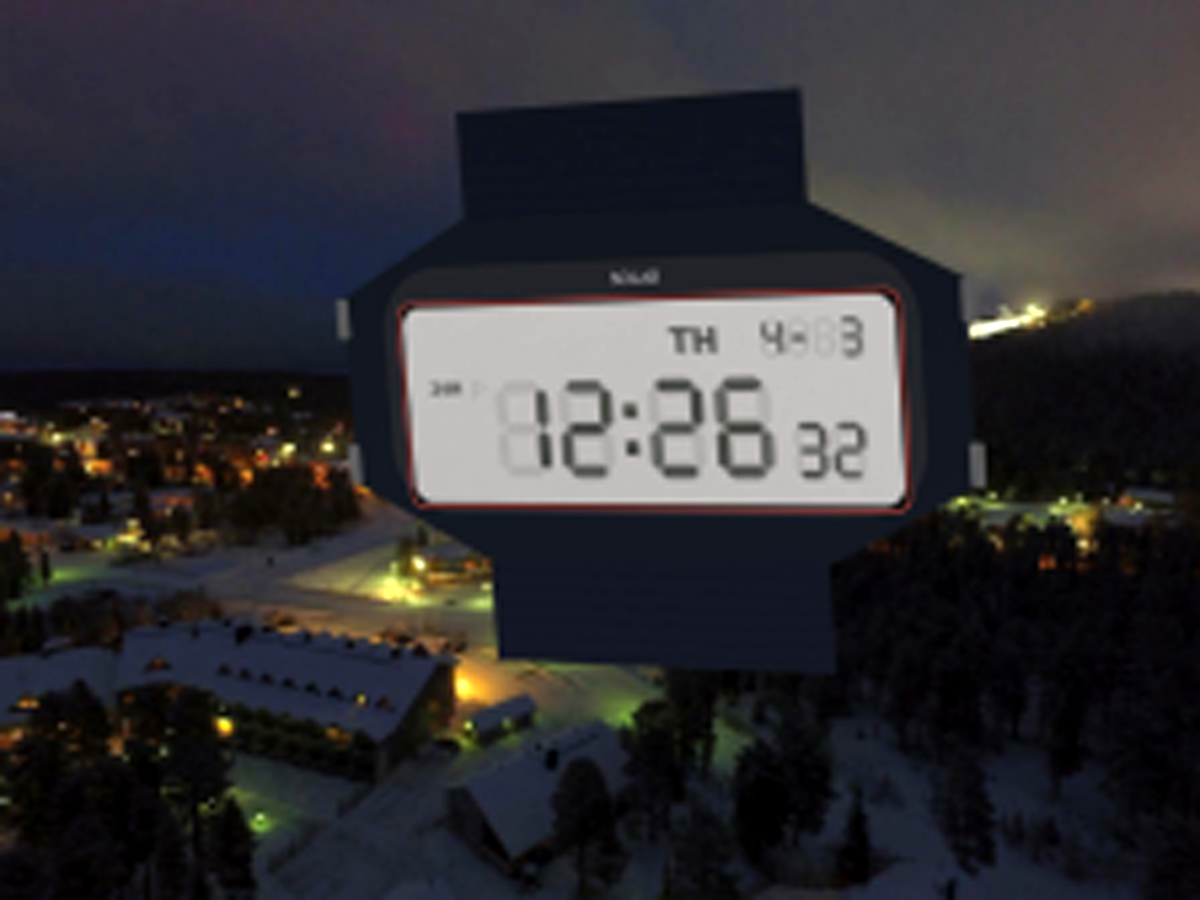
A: 12 h 26 min 32 s
